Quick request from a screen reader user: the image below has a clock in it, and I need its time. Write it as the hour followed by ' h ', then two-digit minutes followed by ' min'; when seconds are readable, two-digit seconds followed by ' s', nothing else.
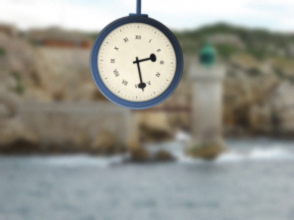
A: 2 h 28 min
